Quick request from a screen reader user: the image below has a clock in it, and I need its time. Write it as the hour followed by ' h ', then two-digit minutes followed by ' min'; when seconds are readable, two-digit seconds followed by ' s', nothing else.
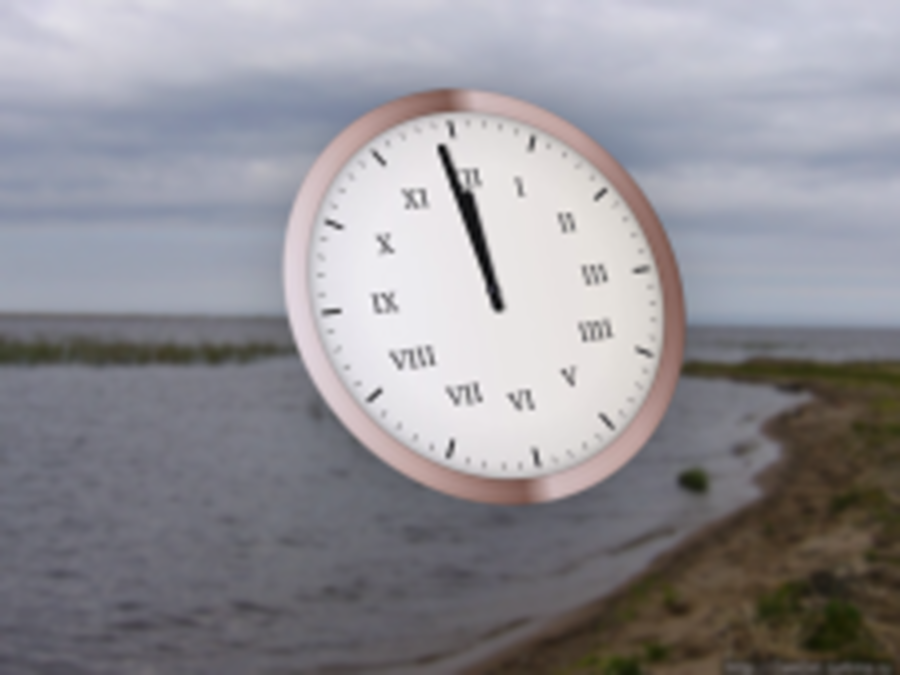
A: 11 h 59 min
